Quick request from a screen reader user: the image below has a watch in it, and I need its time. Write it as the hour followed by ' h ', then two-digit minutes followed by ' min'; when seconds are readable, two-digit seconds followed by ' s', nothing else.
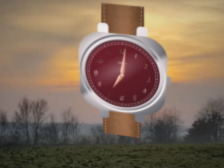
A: 7 h 01 min
